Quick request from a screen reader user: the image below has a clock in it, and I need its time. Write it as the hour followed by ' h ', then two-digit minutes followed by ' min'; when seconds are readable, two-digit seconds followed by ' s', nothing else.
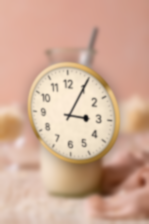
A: 3 h 05 min
